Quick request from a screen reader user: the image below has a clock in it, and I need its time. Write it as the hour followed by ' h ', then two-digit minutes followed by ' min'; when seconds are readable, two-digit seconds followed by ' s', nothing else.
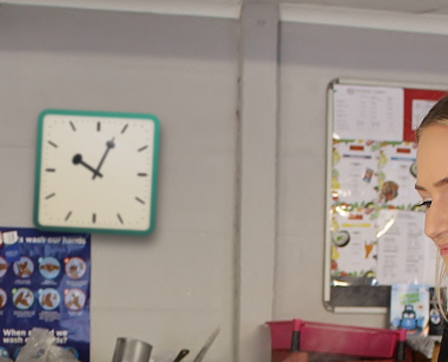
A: 10 h 04 min
